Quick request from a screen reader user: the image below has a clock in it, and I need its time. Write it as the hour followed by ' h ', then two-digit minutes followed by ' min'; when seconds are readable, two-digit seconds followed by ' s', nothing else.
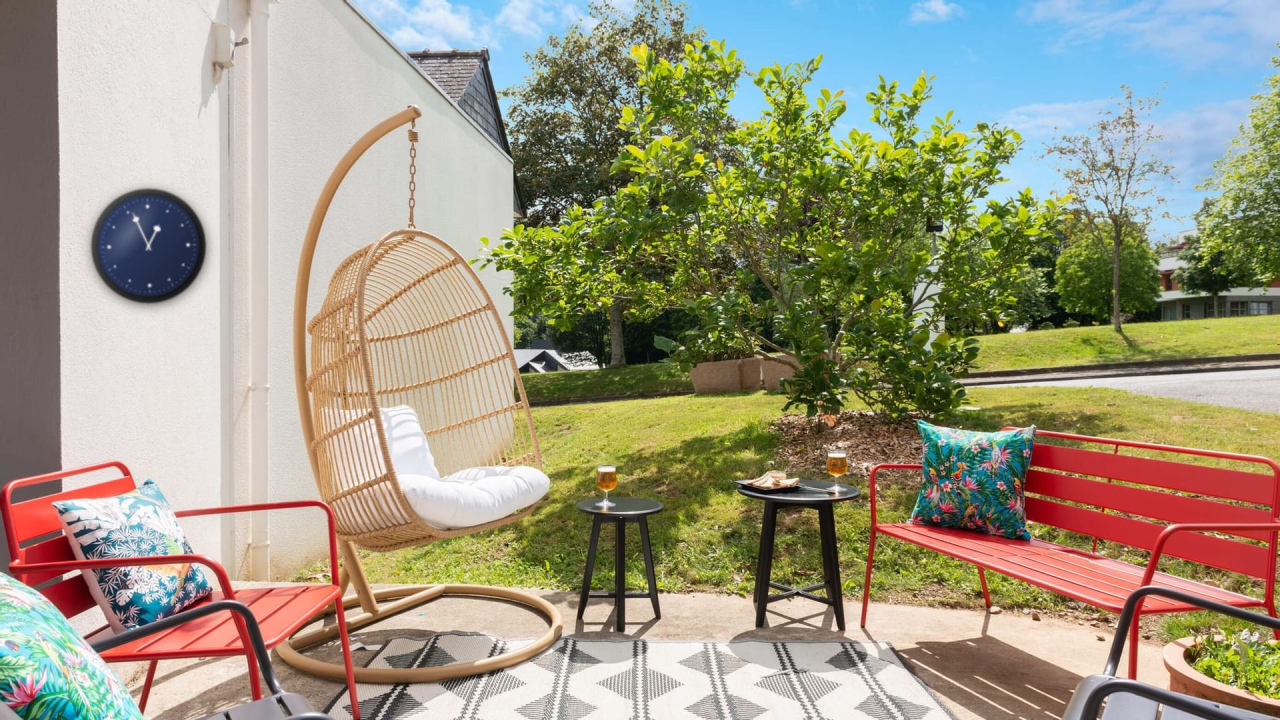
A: 12 h 56 min
